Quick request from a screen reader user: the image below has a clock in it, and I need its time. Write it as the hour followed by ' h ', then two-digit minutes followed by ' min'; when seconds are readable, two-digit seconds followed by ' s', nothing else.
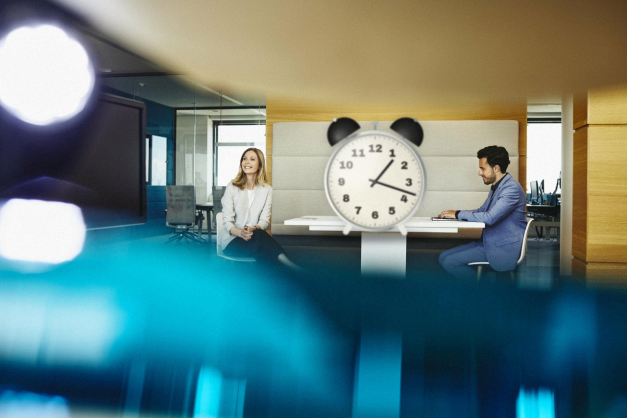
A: 1 h 18 min
